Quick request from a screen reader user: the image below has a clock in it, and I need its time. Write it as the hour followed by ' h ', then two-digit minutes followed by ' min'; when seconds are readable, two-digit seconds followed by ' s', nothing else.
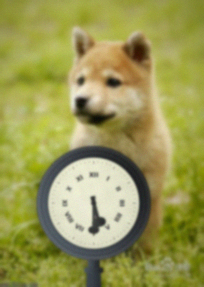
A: 5 h 30 min
